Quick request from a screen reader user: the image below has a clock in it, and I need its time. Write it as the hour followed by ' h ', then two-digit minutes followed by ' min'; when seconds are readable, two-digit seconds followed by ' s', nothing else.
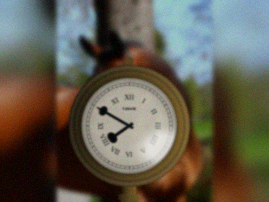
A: 7 h 50 min
